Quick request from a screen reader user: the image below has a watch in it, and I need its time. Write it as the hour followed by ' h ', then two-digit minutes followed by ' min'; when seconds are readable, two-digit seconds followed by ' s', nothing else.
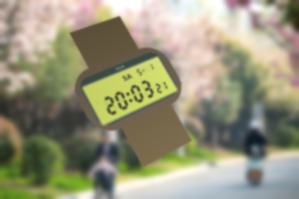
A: 20 h 03 min
